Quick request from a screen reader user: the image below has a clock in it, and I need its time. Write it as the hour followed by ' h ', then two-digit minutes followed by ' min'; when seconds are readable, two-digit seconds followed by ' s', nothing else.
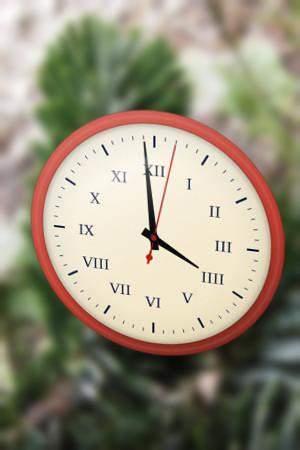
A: 3 h 59 min 02 s
